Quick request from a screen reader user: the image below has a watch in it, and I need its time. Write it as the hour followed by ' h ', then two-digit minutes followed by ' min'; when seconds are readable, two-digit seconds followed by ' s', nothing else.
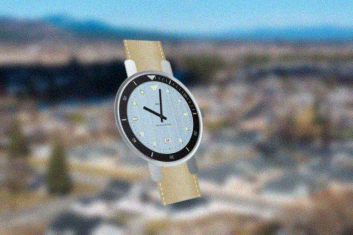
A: 10 h 02 min
